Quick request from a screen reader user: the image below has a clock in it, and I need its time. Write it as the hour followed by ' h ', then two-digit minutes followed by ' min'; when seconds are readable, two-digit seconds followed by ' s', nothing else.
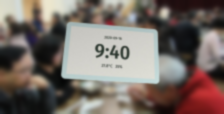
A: 9 h 40 min
